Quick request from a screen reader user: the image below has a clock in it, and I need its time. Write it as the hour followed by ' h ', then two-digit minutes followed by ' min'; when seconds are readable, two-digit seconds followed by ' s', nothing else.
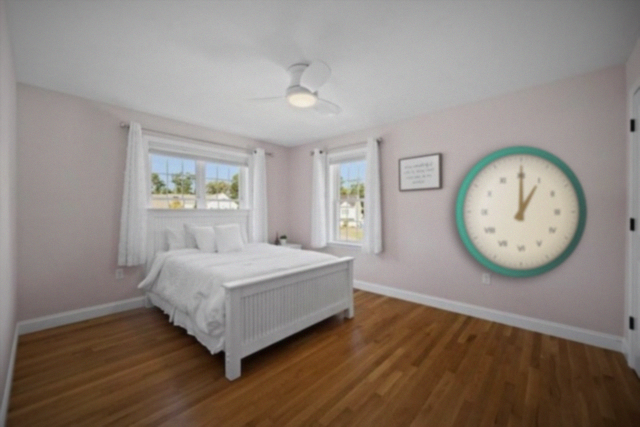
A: 1 h 00 min
